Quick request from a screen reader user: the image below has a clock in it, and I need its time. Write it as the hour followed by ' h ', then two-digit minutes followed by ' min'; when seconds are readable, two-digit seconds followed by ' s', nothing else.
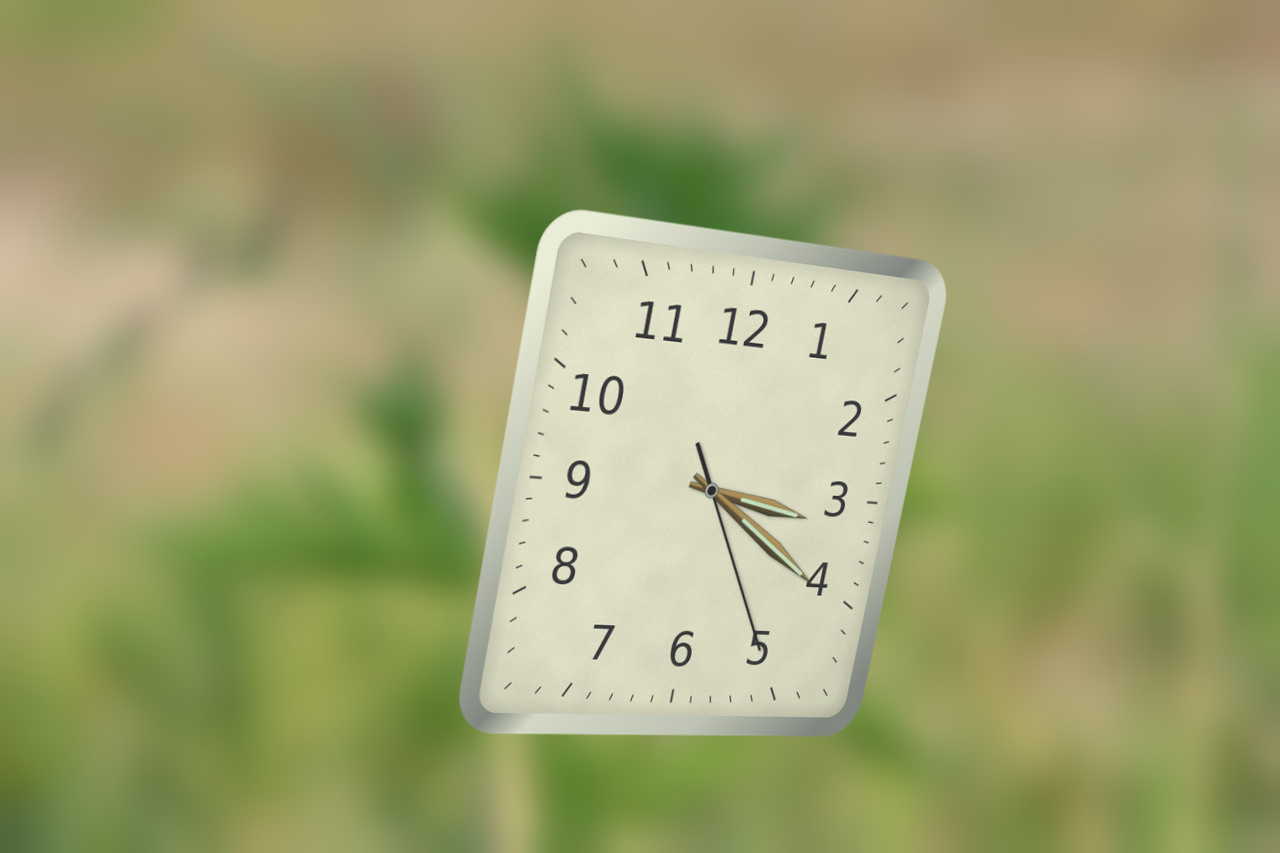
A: 3 h 20 min 25 s
